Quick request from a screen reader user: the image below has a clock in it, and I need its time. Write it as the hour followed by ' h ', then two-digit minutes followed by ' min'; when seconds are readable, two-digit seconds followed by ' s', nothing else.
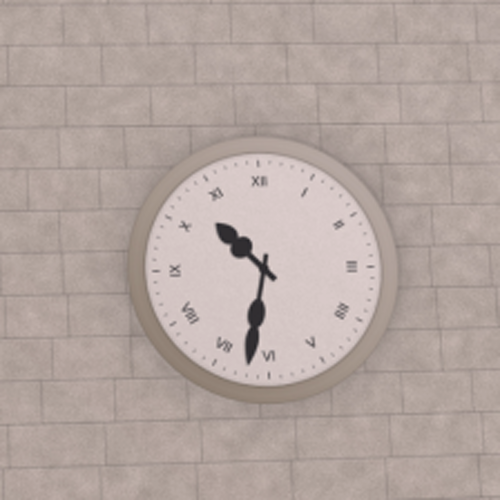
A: 10 h 32 min
